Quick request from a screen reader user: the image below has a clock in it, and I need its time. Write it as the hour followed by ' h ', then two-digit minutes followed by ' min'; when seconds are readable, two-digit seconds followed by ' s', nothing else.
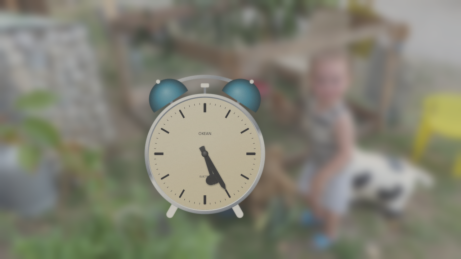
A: 5 h 25 min
